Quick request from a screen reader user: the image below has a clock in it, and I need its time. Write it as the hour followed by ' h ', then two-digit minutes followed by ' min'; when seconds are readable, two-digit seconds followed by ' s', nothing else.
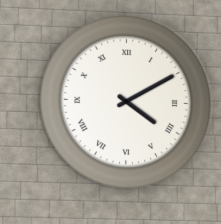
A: 4 h 10 min
